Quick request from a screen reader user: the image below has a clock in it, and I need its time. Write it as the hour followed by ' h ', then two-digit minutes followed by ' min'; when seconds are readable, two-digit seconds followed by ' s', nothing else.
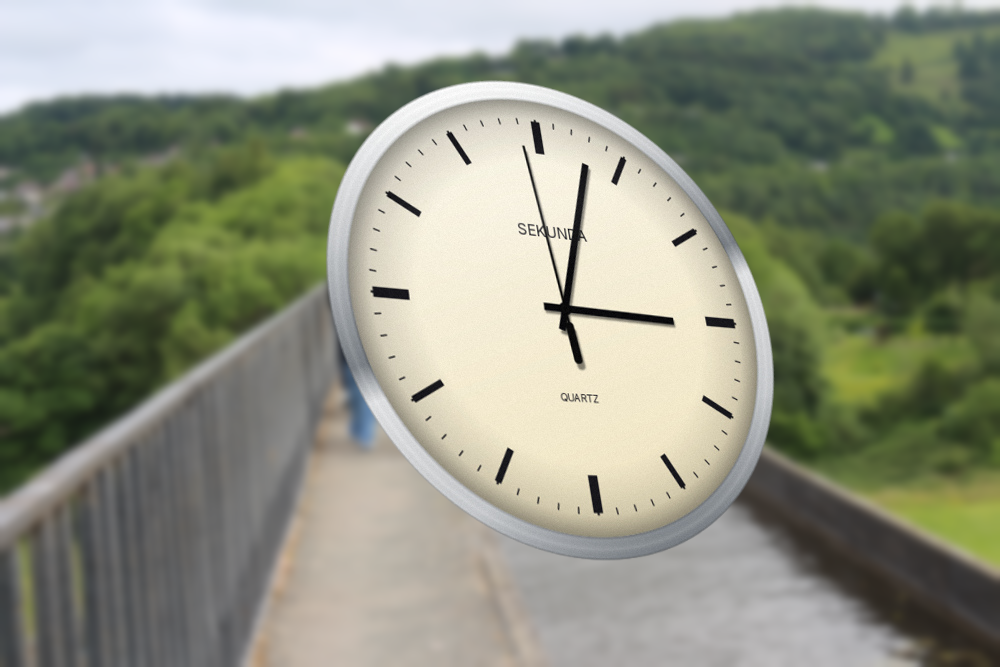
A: 3 h 02 min 59 s
